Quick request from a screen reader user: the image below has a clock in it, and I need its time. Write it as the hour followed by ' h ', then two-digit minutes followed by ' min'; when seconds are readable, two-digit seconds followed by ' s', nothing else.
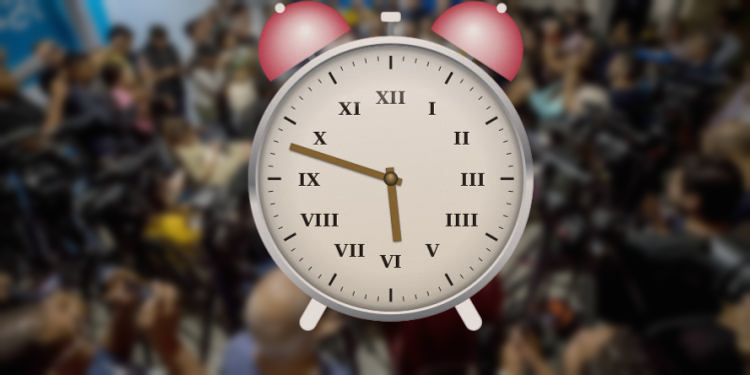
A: 5 h 48 min
